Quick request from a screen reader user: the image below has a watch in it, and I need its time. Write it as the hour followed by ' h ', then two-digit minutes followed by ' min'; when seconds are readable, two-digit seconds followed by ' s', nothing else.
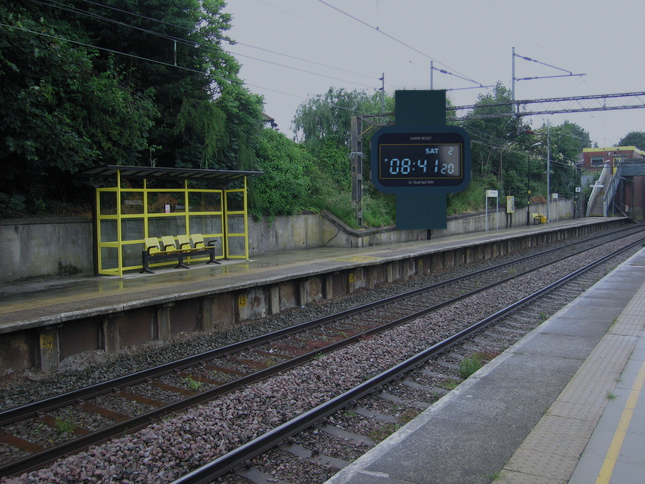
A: 8 h 41 min 20 s
